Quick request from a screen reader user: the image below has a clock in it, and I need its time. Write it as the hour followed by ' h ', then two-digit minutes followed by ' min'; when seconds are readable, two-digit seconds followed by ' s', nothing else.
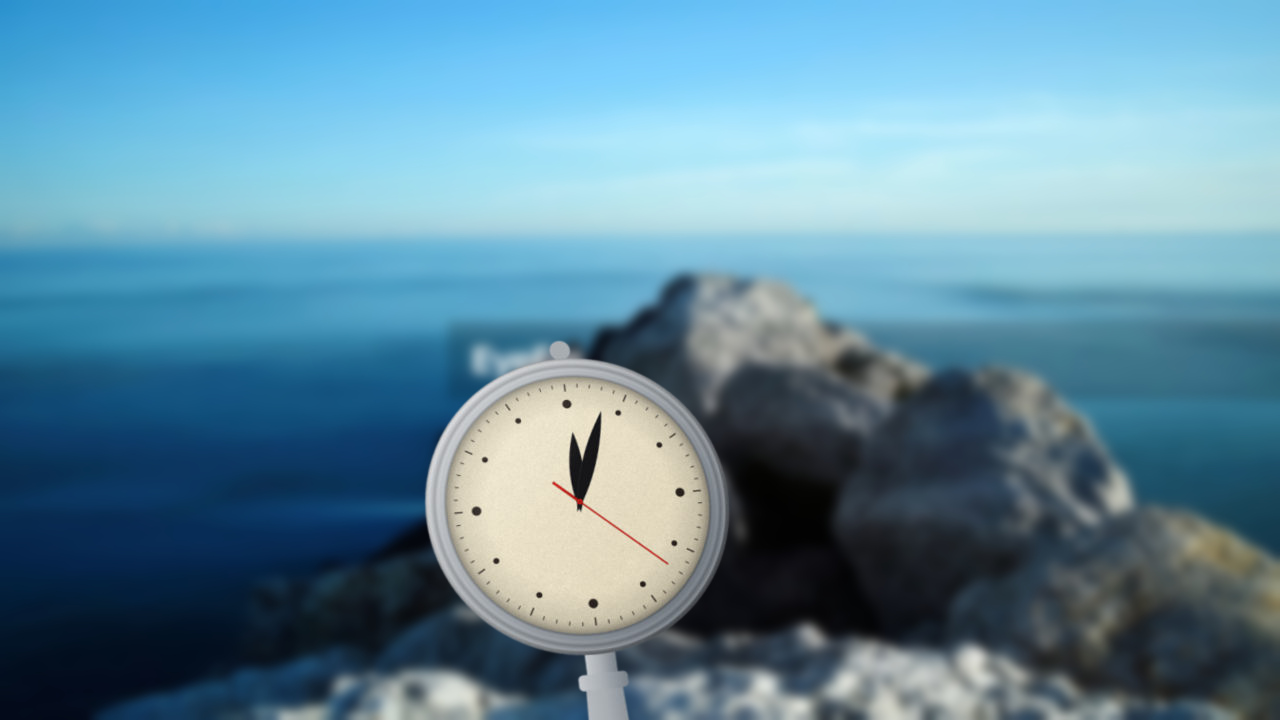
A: 12 h 03 min 22 s
